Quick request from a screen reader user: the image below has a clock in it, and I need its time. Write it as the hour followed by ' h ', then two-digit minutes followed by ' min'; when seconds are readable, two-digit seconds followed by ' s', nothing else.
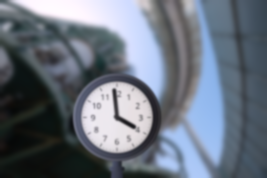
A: 3 h 59 min
